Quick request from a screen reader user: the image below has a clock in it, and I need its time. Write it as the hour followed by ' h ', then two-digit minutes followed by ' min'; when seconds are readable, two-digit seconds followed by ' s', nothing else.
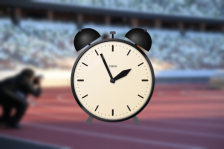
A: 1 h 56 min
